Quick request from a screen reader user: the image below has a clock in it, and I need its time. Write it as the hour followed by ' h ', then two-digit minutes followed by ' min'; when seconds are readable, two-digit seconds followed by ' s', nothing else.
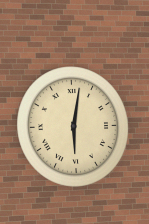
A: 6 h 02 min
